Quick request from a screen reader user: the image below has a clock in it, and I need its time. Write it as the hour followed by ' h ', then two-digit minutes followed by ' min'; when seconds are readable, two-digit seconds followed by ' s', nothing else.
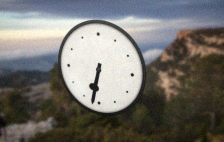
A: 6 h 32 min
